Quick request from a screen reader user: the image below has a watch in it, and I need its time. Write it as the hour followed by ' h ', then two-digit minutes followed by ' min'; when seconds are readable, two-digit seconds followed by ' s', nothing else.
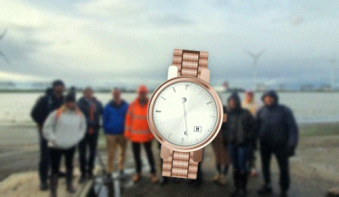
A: 11 h 28 min
